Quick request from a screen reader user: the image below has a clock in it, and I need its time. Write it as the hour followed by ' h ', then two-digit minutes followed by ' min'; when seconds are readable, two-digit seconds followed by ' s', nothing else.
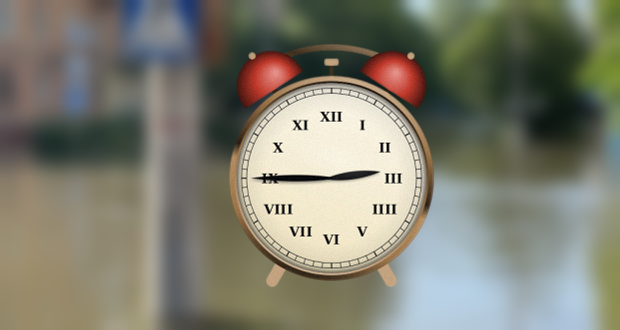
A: 2 h 45 min
